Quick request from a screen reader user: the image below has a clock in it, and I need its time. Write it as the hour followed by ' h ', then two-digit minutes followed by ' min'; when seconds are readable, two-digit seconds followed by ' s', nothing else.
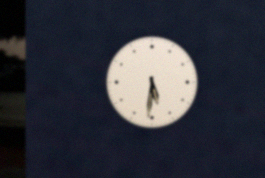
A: 5 h 31 min
